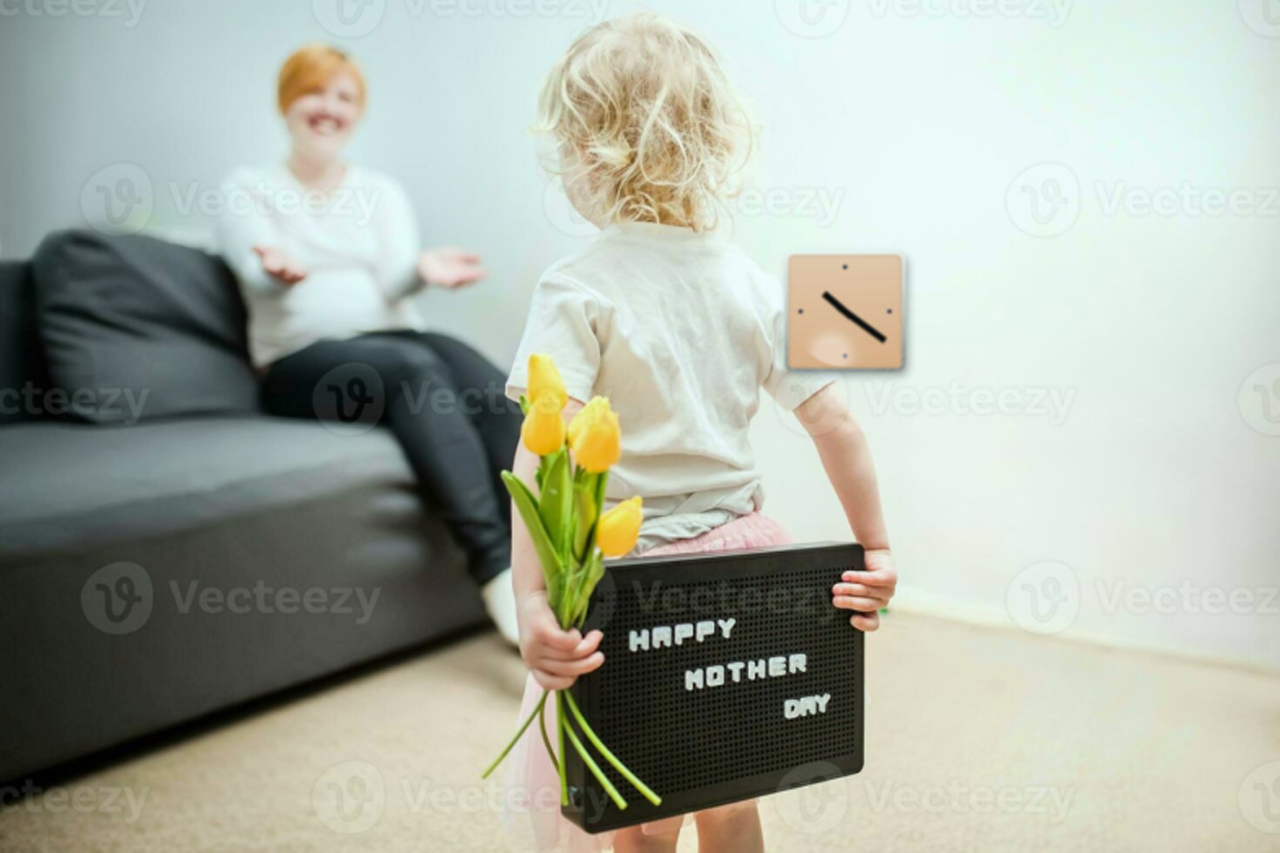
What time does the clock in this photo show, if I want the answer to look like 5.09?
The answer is 10.21
